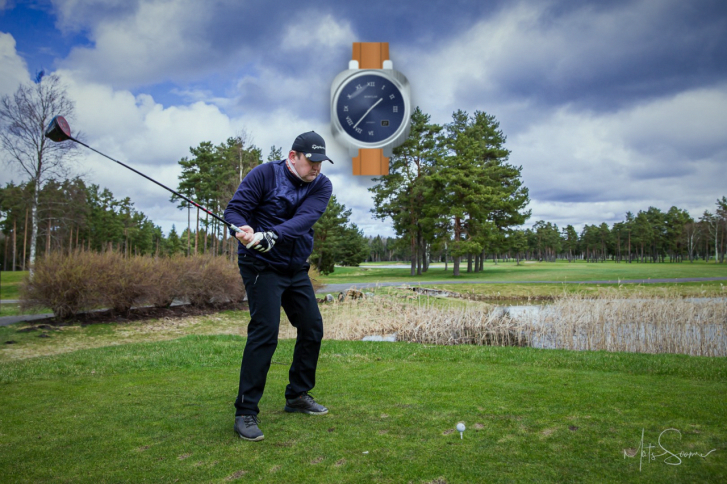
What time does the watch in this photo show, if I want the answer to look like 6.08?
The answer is 1.37
